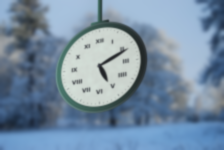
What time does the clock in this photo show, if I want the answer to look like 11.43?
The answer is 5.11
